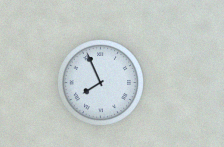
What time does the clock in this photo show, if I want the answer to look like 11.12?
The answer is 7.56
